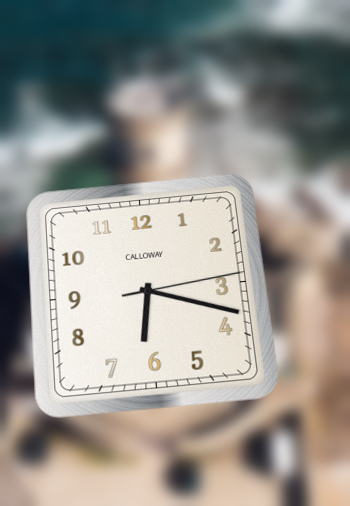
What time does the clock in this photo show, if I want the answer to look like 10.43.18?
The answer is 6.18.14
